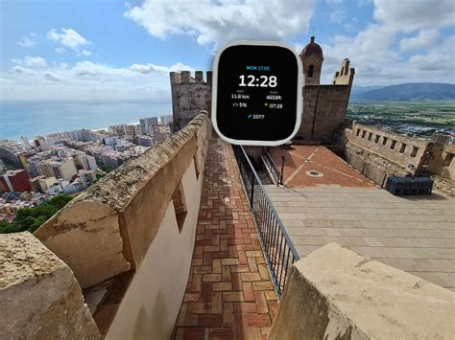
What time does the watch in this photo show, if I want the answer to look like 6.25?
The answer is 12.28
